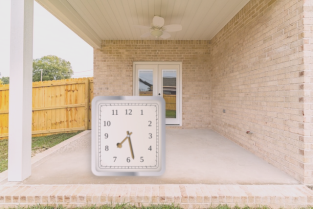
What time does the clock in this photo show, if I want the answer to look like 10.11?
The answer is 7.28
